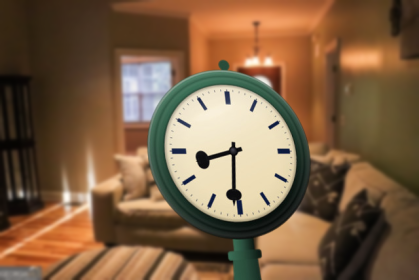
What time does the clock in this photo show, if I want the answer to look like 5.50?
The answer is 8.31
